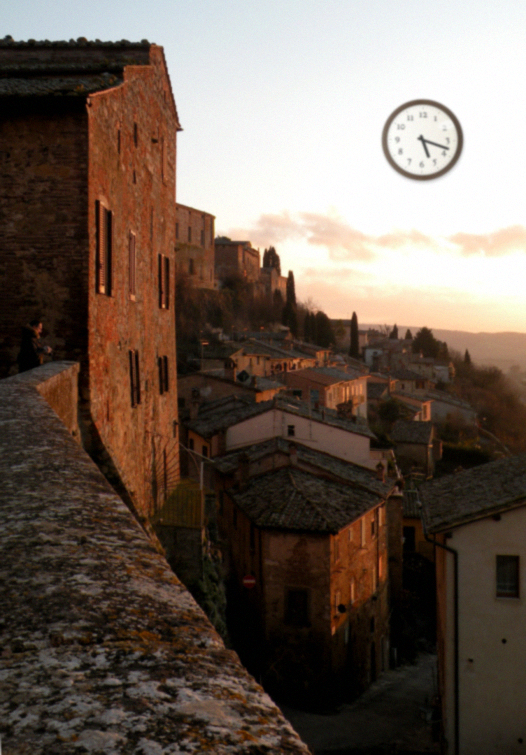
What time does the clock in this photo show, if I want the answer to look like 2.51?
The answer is 5.18
